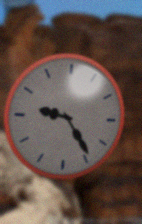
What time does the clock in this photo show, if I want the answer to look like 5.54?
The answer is 9.24
